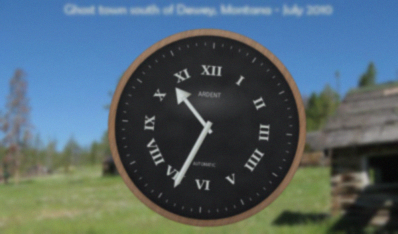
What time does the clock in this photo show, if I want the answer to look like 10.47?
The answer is 10.34
